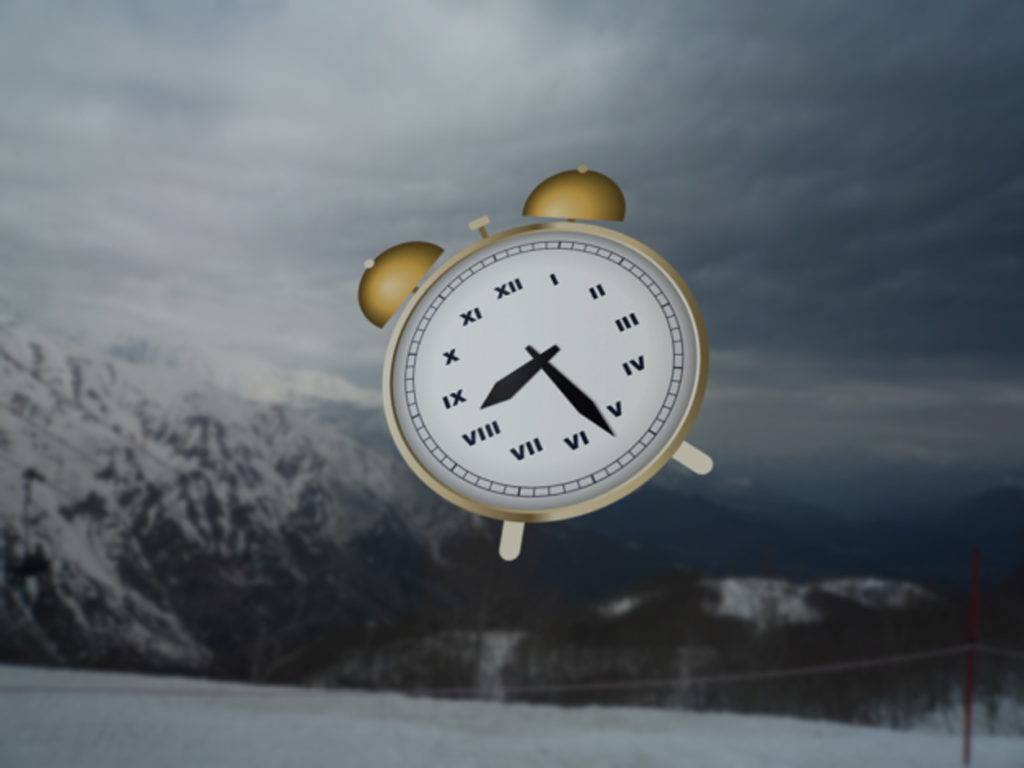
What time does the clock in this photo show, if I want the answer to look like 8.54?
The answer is 8.27
